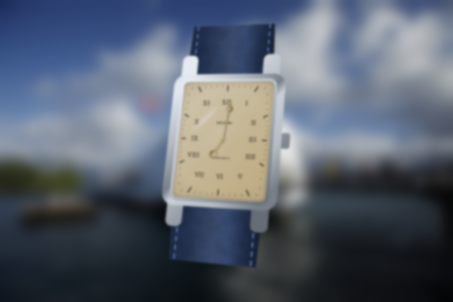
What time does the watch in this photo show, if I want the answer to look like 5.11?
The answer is 7.01
